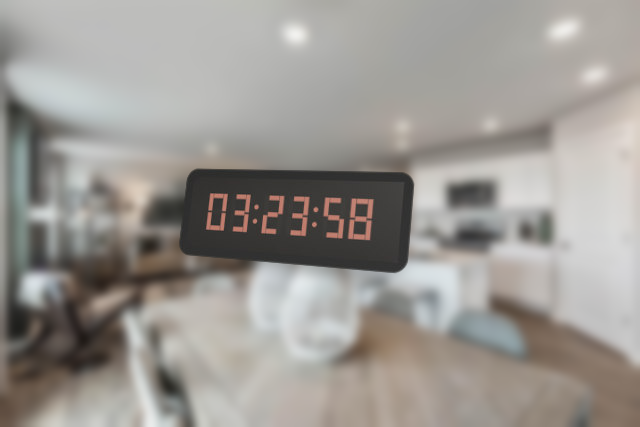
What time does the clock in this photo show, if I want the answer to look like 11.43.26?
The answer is 3.23.58
